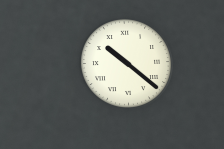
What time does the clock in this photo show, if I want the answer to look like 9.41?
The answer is 10.22
